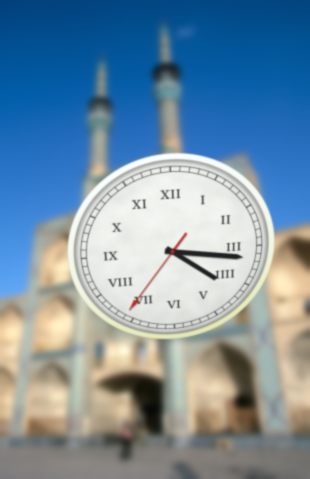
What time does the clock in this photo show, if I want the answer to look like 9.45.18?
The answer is 4.16.36
